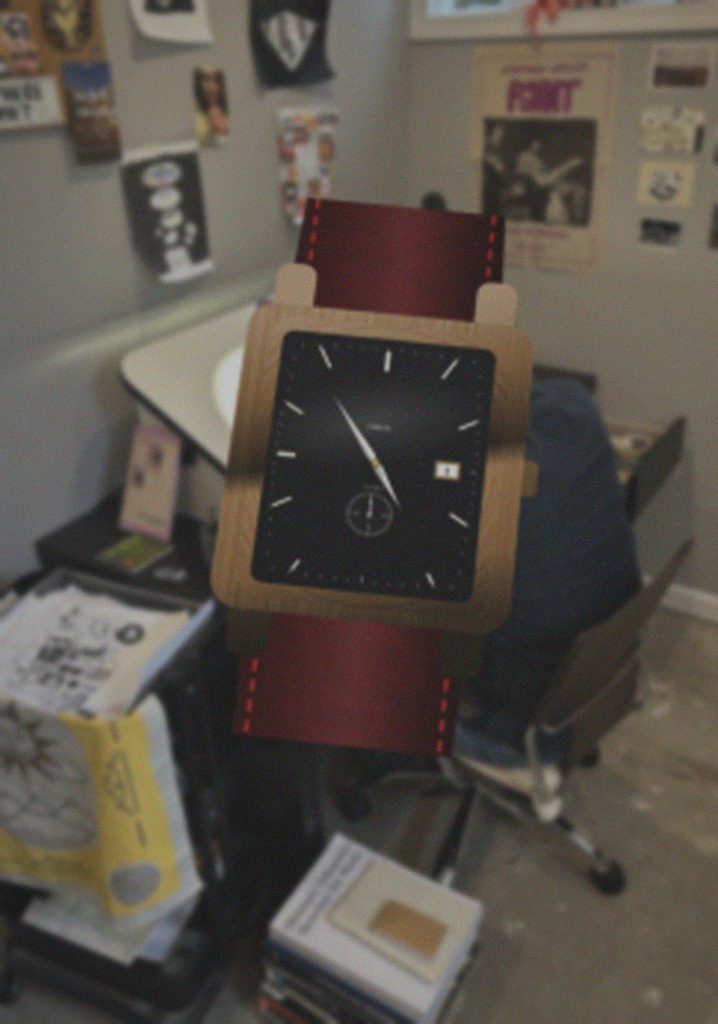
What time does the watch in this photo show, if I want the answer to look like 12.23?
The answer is 4.54
